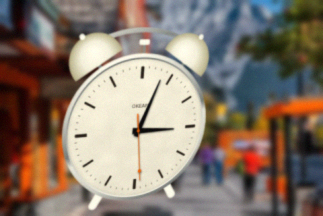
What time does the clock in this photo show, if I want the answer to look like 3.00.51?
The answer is 3.03.29
